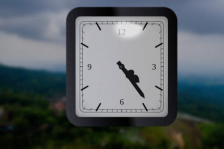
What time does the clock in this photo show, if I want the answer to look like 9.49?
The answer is 4.24
